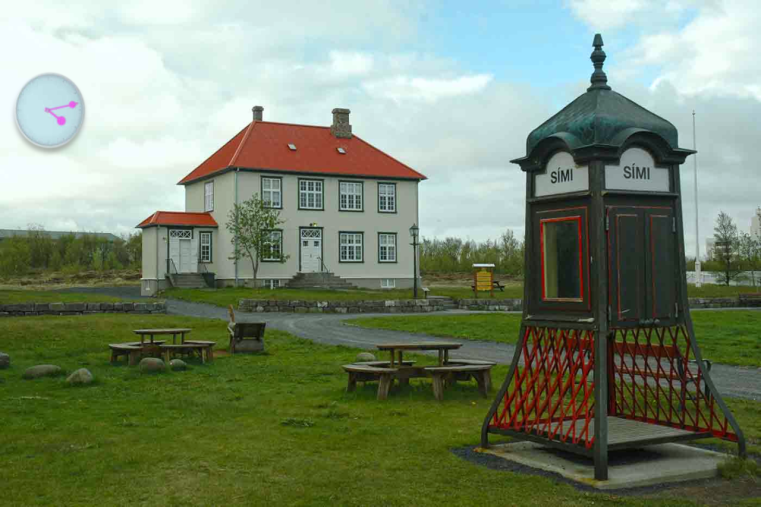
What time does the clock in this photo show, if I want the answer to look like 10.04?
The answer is 4.13
